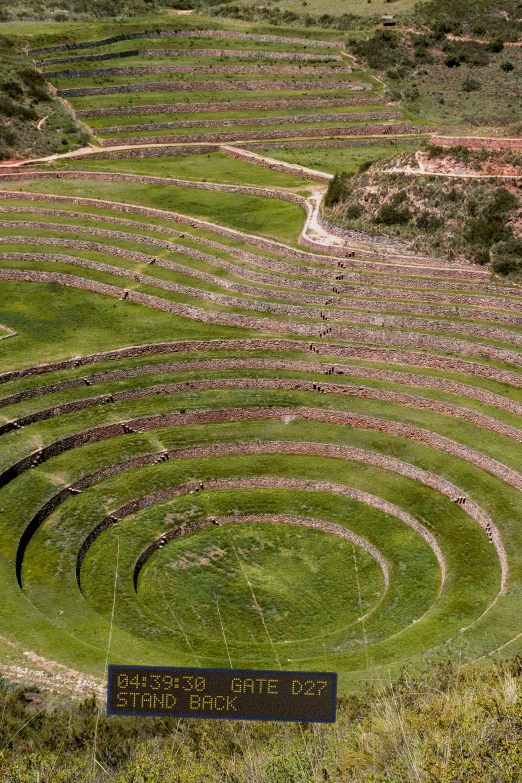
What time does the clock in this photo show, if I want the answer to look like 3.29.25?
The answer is 4.39.30
